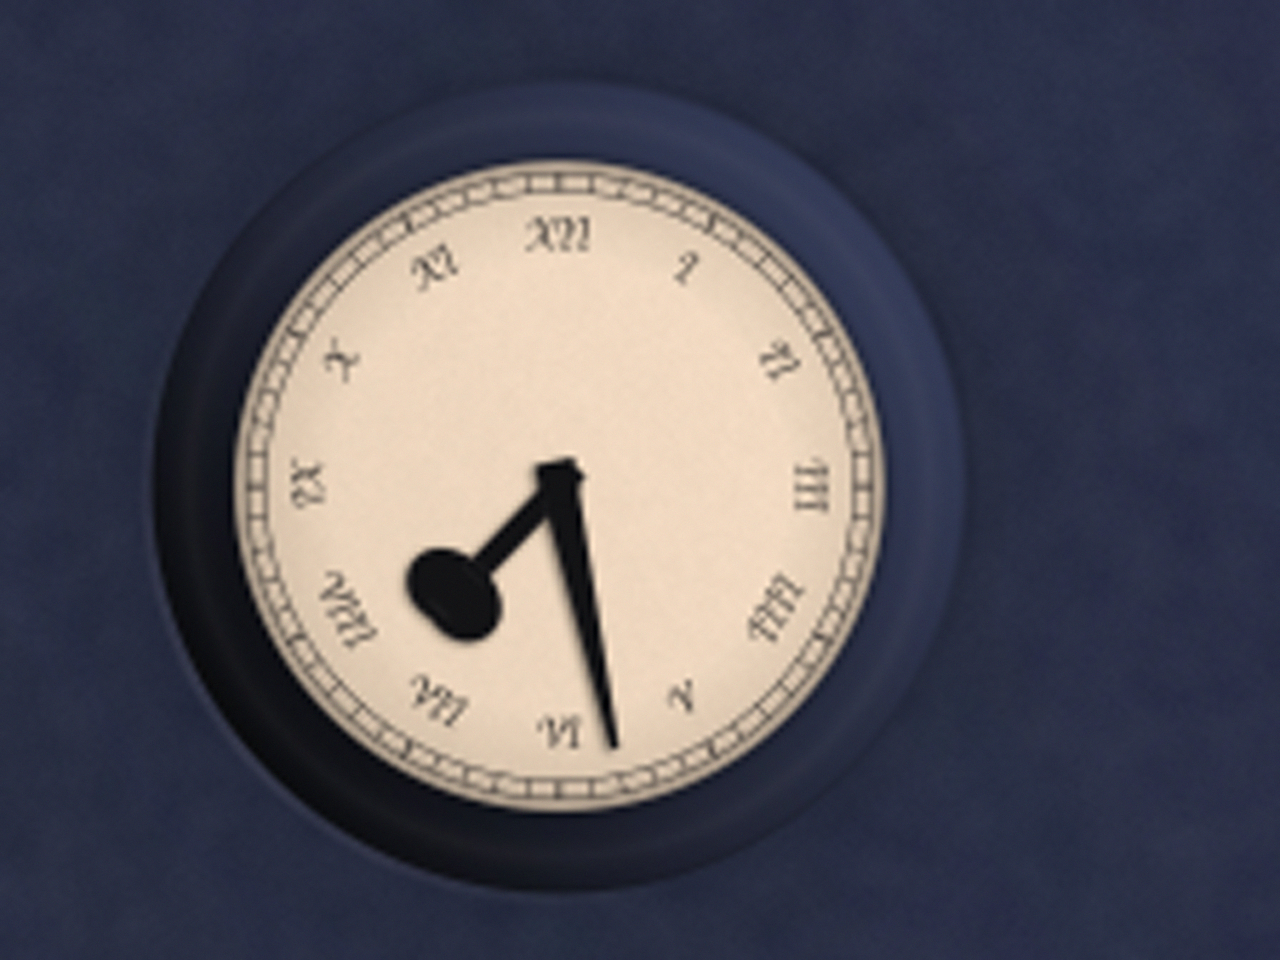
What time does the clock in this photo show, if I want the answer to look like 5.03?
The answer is 7.28
